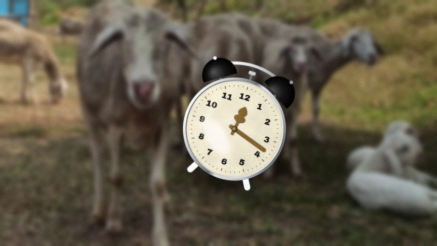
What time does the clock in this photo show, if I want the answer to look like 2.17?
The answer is 12.18
